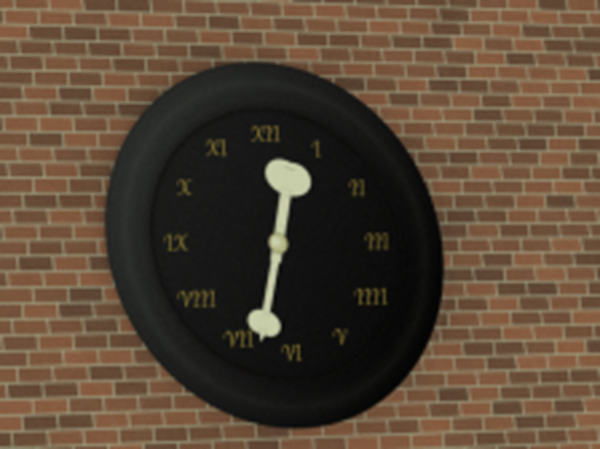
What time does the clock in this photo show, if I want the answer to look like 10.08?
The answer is 12.33
